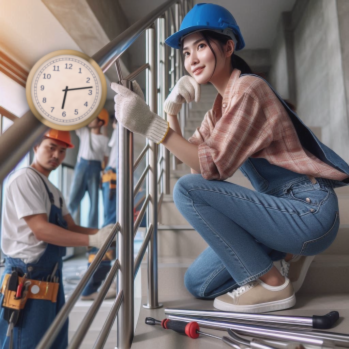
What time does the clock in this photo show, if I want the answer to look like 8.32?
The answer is 6.13
